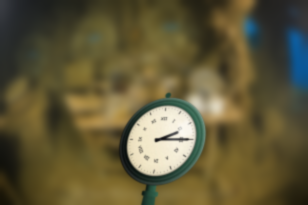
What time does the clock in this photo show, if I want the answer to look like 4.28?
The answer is 2.15
